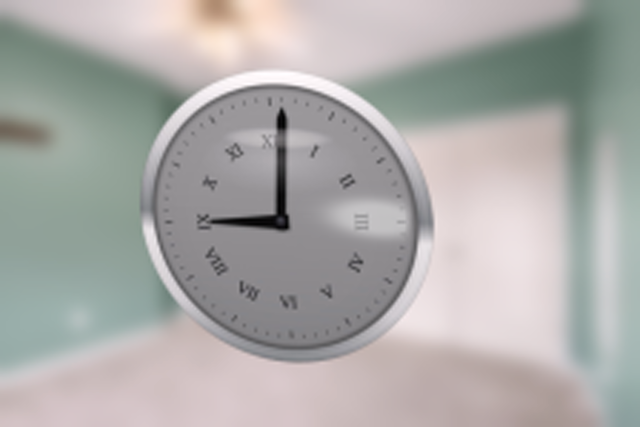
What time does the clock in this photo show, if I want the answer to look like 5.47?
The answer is 9.01
